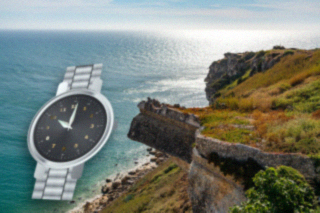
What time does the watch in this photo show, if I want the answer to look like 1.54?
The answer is 10.01
